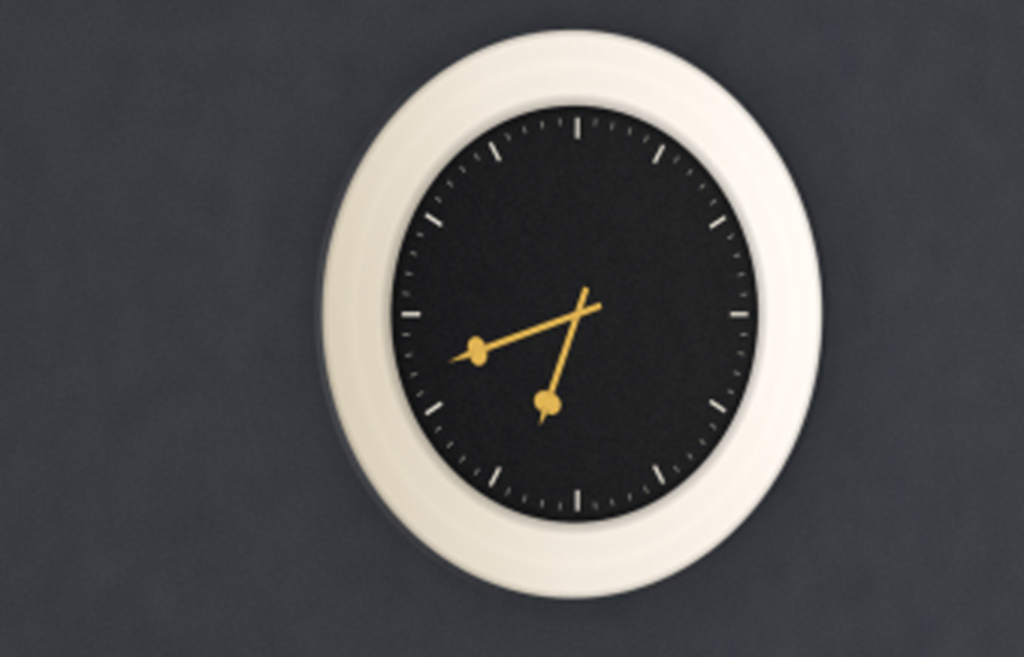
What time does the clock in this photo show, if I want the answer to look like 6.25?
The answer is 6.42
